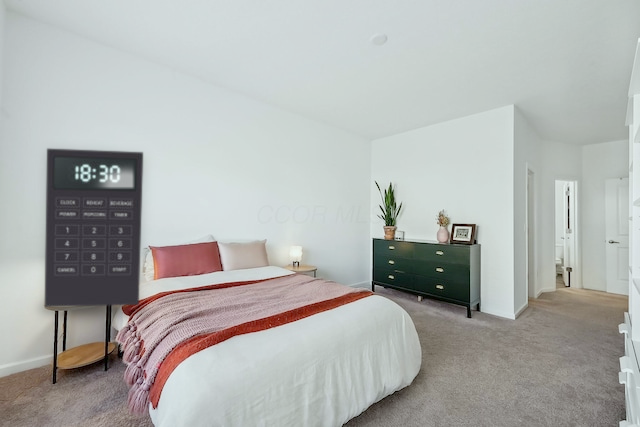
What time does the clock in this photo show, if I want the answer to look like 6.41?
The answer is 18.30
